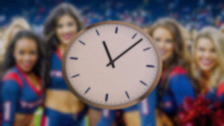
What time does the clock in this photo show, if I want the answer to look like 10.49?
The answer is 11.07
